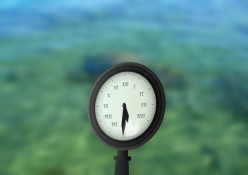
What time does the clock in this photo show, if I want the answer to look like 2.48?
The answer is 5.30
